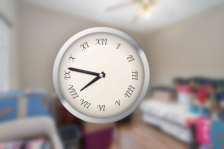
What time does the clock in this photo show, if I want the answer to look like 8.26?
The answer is 7.47
